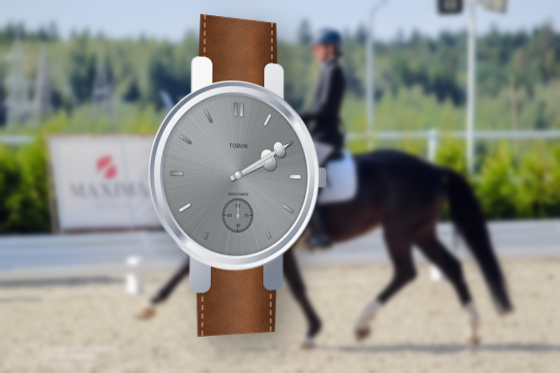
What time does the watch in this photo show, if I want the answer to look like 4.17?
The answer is 2.10
